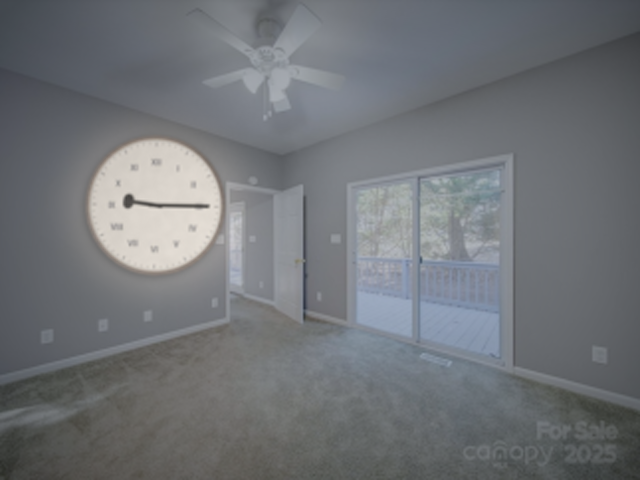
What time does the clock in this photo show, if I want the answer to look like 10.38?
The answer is 9.15
